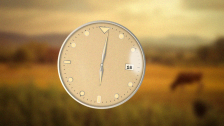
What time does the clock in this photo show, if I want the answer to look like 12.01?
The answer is 6.01
